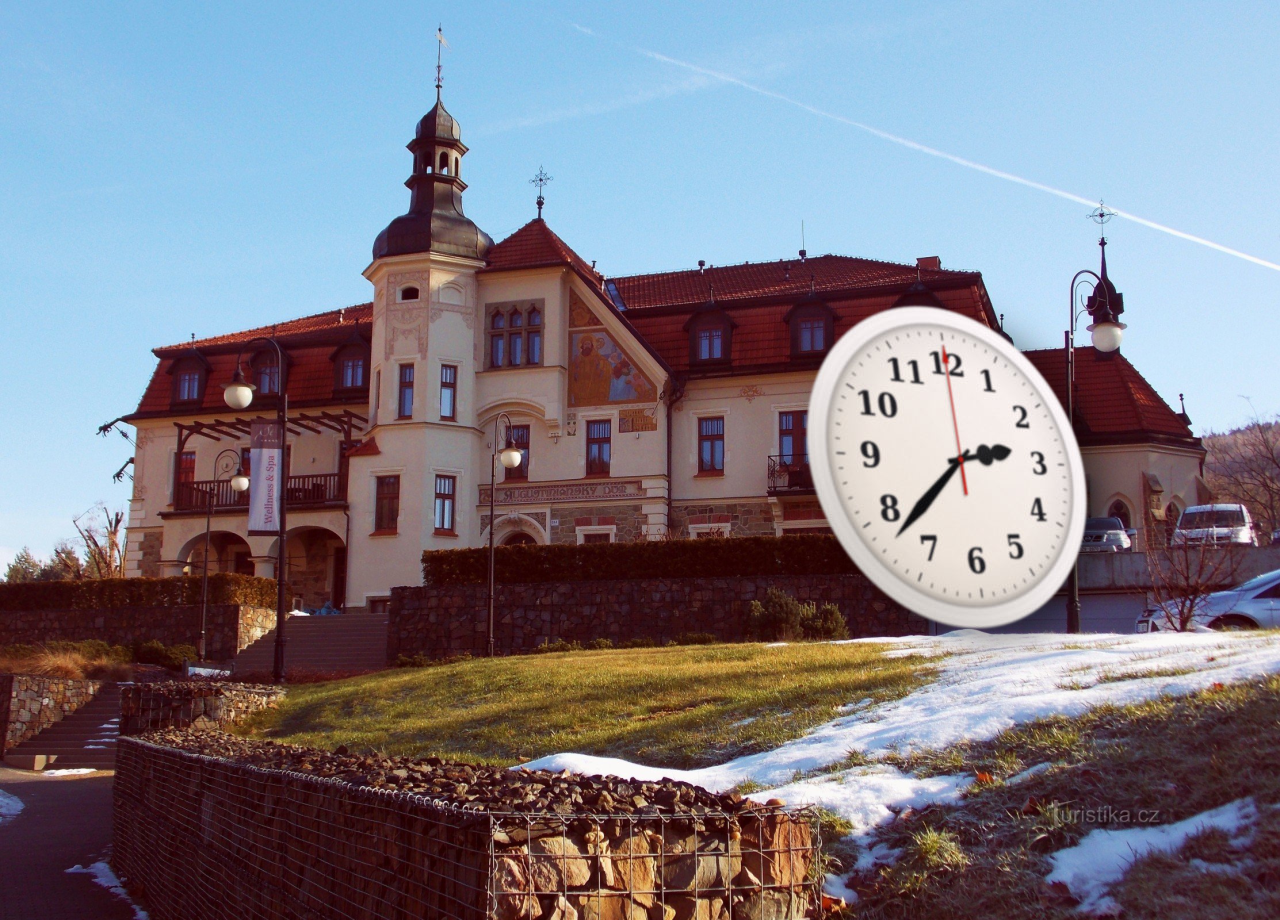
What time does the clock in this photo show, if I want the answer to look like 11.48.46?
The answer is 2.38.00
